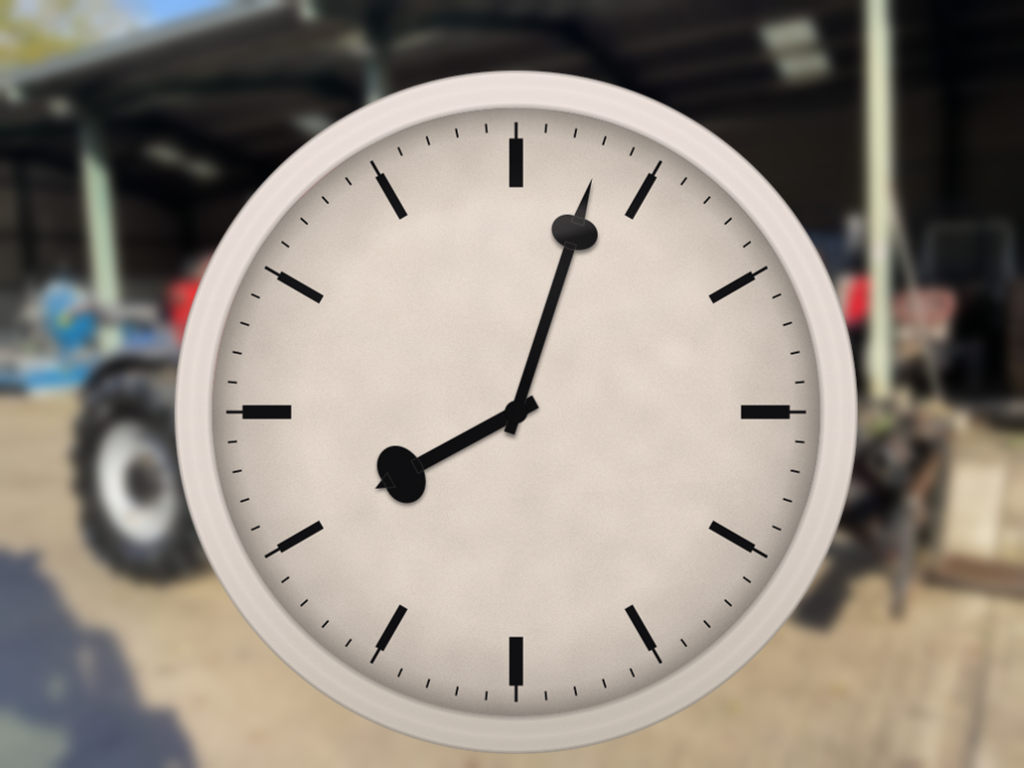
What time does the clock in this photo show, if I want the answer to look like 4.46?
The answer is 8.03
